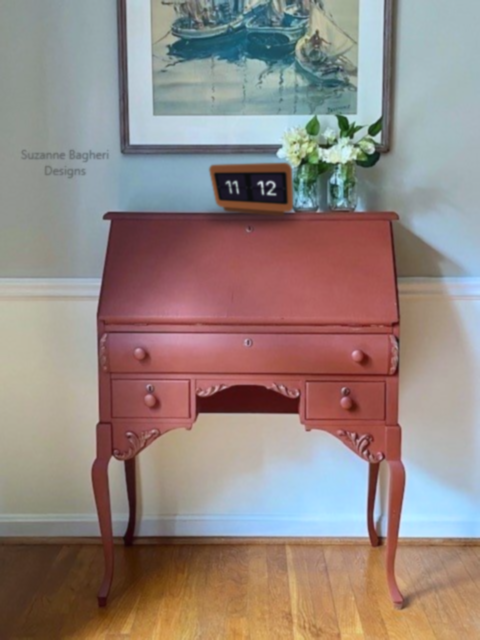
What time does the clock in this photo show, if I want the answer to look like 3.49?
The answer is 11.12
